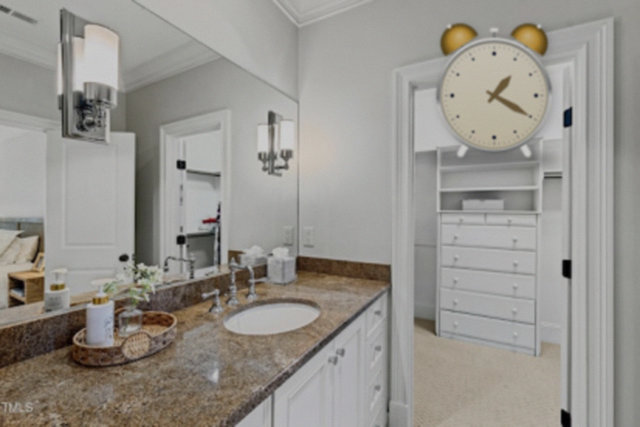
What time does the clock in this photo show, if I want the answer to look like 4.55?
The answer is 1.20
